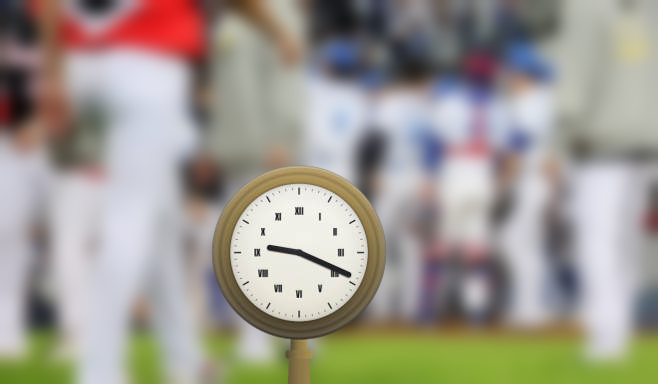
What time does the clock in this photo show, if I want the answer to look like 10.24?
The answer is 9.19
